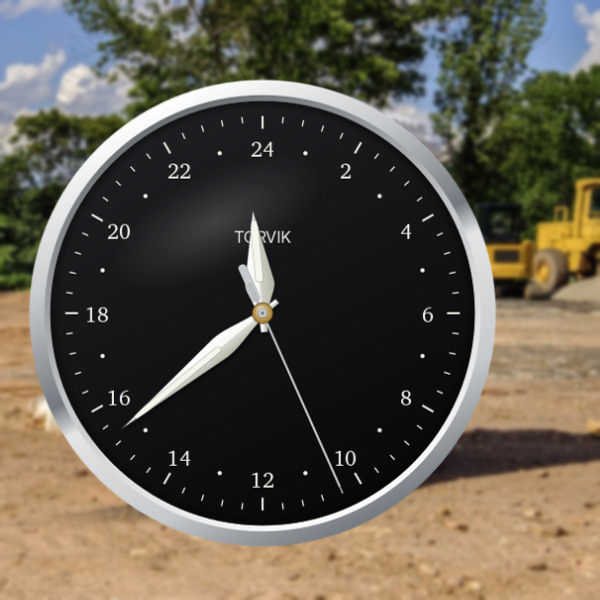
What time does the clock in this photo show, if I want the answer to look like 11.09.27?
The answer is 23.38.26
